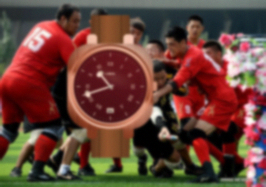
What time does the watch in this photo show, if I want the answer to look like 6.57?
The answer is 10.42
